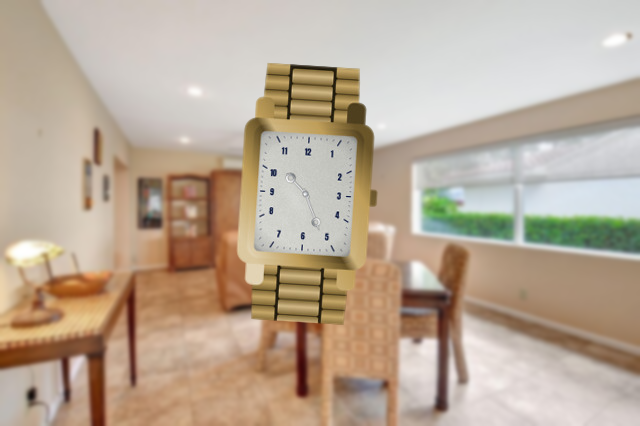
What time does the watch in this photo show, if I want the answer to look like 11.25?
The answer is 10.26
